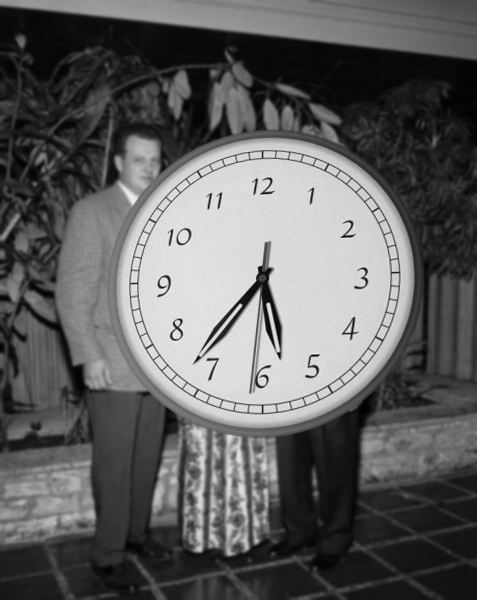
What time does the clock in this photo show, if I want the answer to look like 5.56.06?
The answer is 5.36.31
